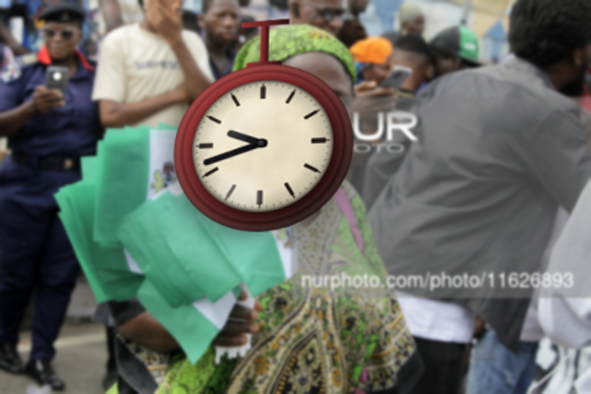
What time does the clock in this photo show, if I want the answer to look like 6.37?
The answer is 9.42
